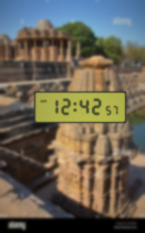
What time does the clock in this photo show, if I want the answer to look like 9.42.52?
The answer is 12.42.57
